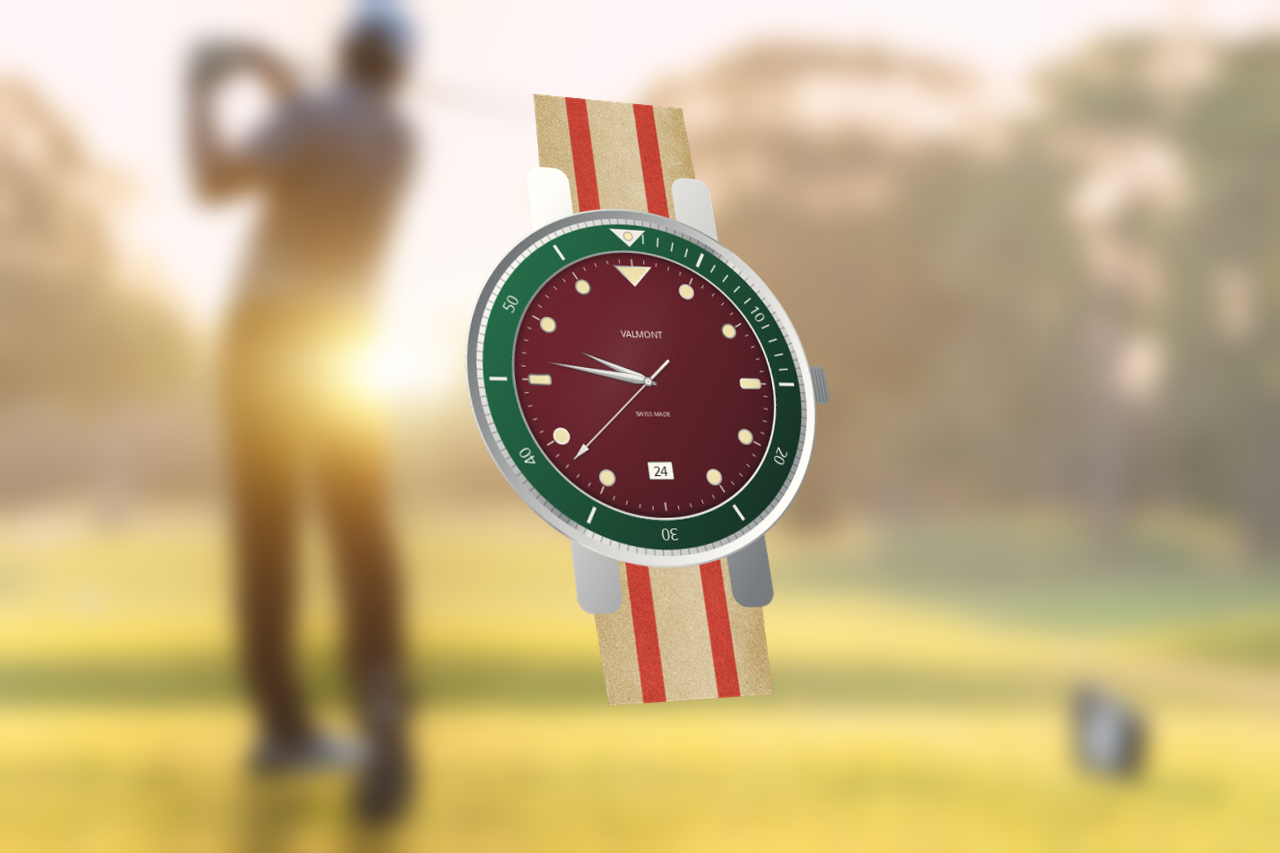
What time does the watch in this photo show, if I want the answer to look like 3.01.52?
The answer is 9.46.38
